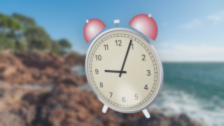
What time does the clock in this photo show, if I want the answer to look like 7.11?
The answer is 9.04
